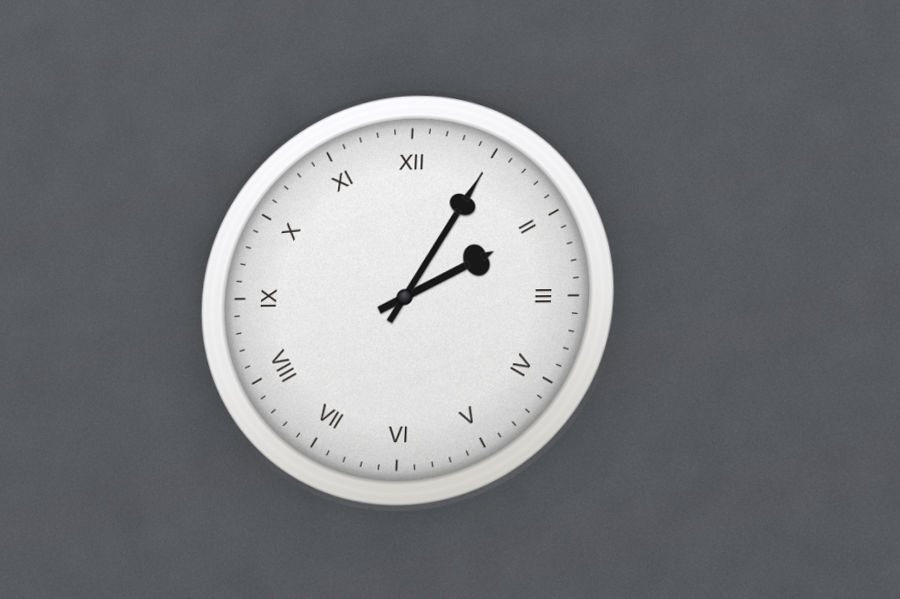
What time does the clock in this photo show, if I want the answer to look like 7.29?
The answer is 2.05
